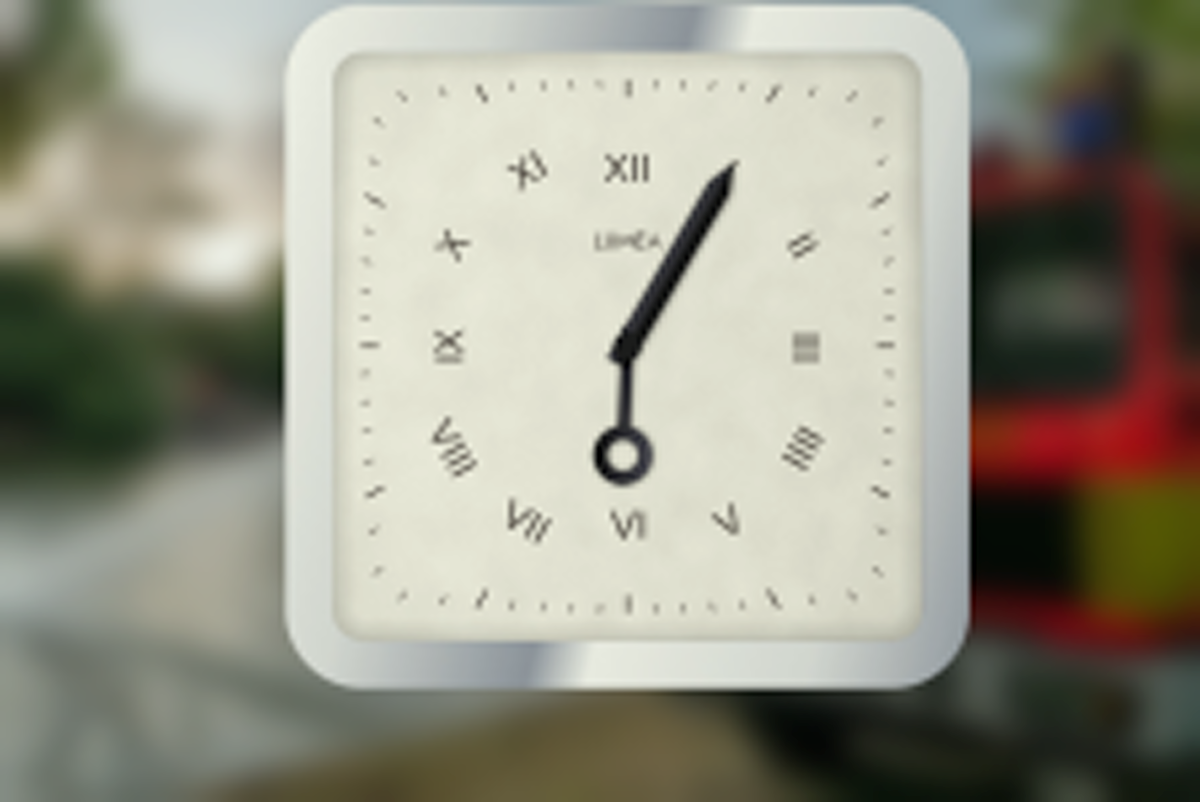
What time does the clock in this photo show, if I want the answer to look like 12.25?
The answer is 6.05
